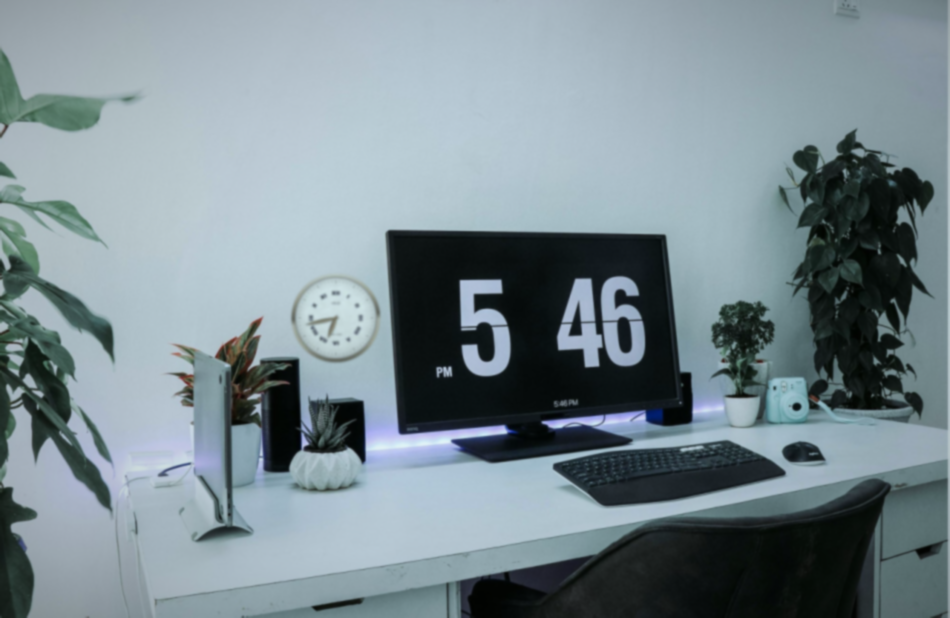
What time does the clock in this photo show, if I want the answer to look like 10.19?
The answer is 6.43
